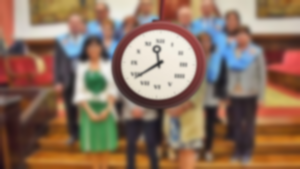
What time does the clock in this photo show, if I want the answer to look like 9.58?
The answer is 11.39
